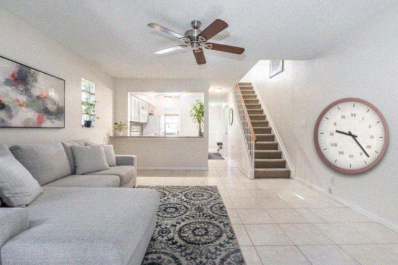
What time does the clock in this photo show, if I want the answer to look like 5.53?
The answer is 9.23
